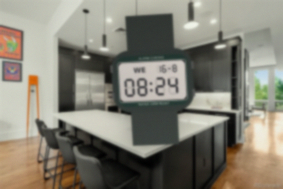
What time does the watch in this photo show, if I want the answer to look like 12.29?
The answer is 8.24
